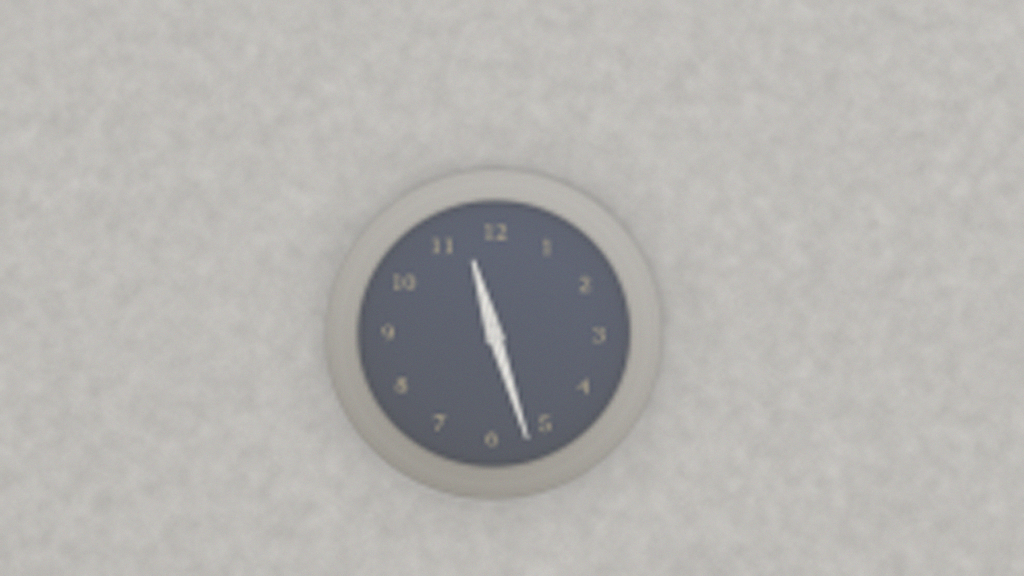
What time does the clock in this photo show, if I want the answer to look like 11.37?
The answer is 11.27
